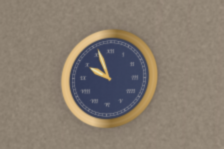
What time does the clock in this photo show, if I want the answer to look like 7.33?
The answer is 9.56
